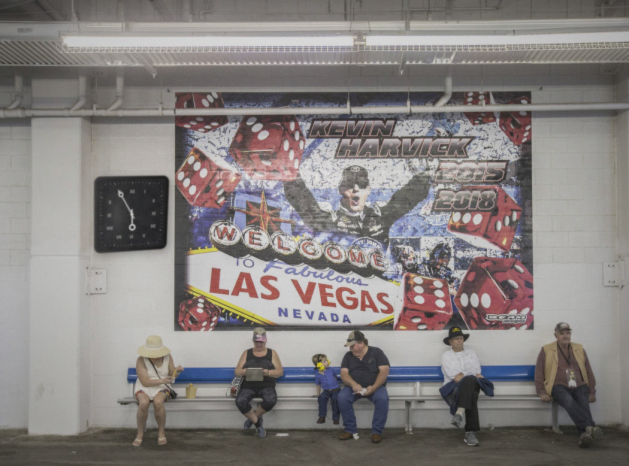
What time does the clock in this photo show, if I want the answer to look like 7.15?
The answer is 5.55
